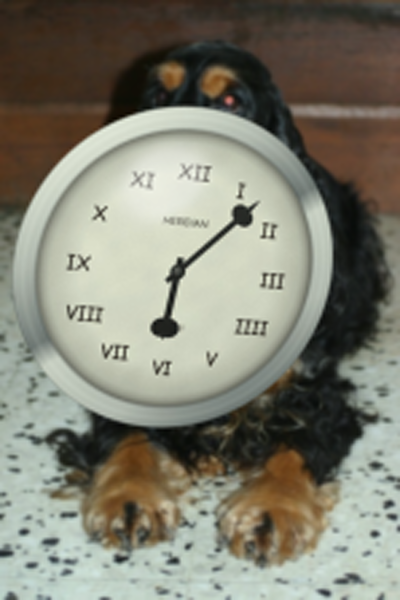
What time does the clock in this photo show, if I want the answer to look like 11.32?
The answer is 6.07
